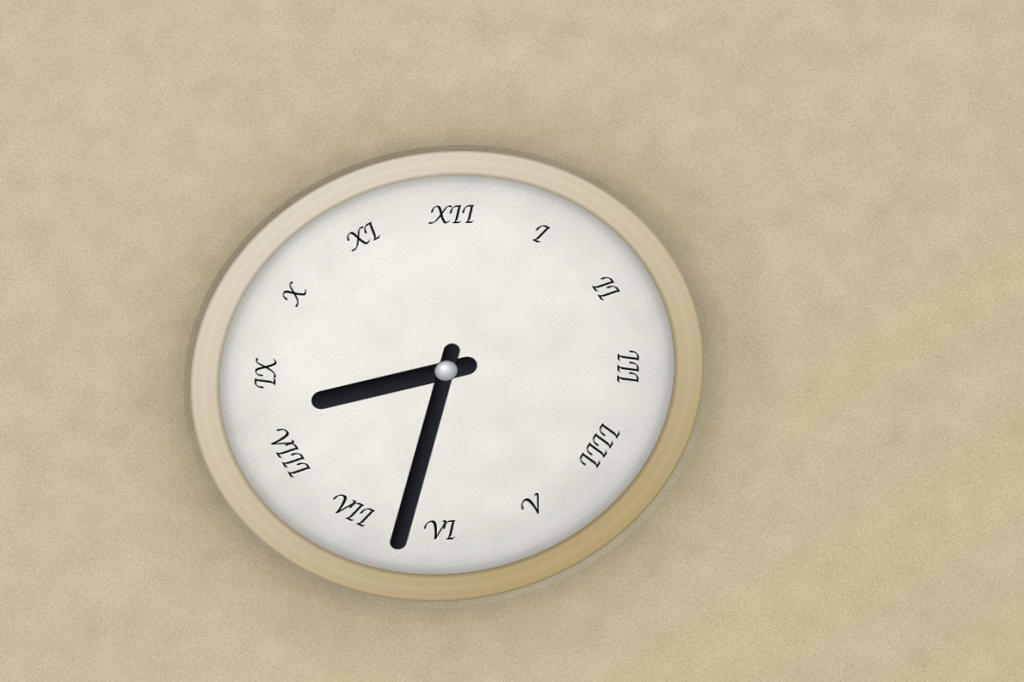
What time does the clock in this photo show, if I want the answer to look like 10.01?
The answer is 8.32
